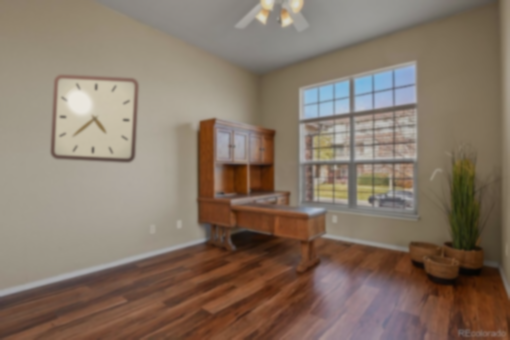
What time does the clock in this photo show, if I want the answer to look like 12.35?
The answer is 4.38
